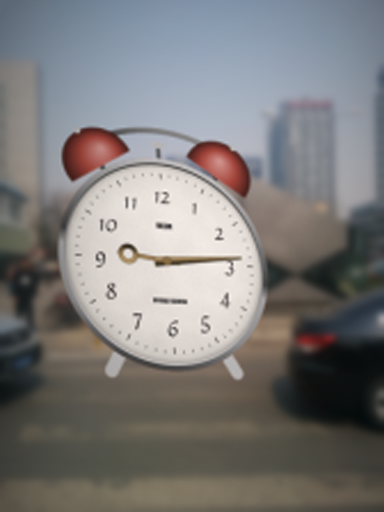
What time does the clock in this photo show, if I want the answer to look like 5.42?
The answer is 9.14
